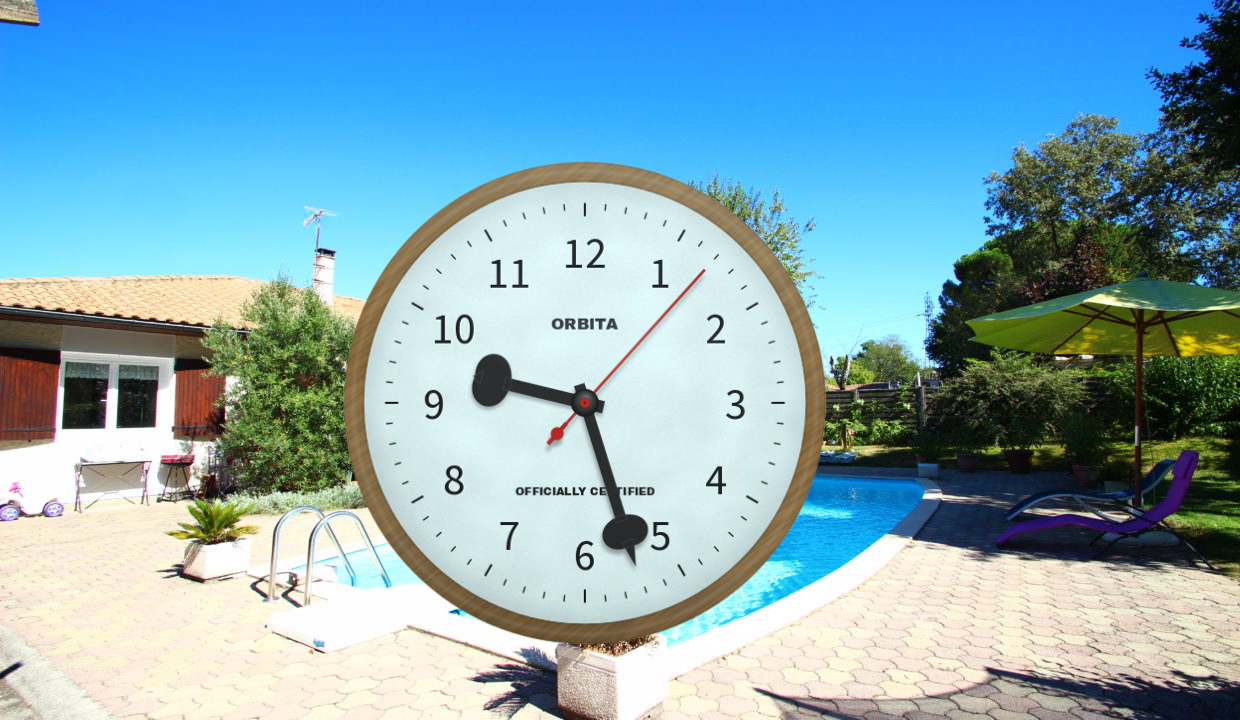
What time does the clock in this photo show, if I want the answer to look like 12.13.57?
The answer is 9.27.07
